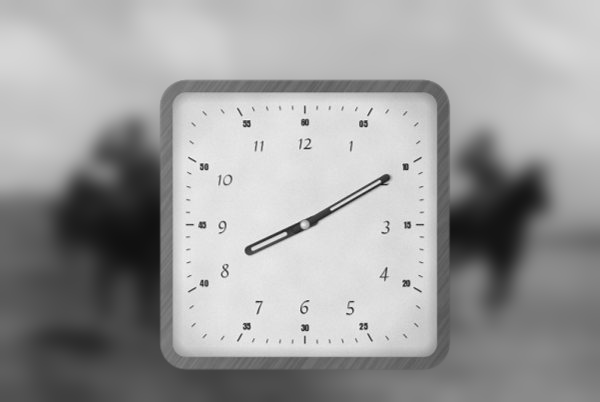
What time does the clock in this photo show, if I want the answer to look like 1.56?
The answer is 8.10
